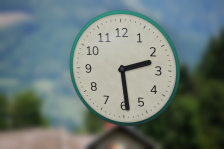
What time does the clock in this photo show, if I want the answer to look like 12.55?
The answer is 2.29
